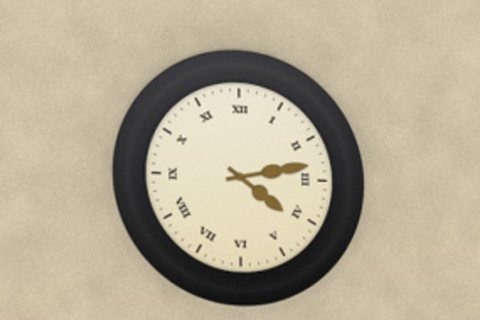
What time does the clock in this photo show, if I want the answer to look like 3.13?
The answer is 4.13
